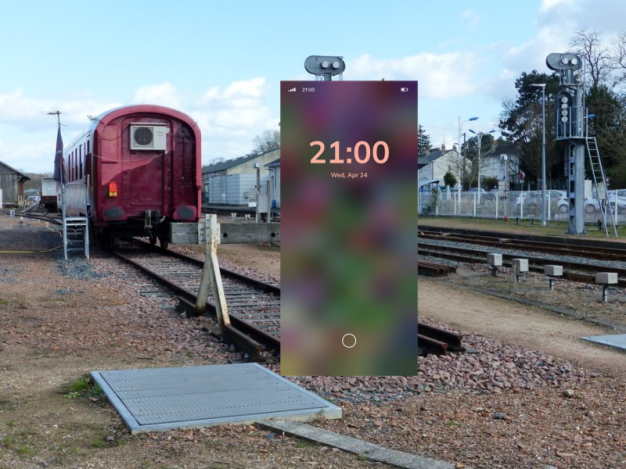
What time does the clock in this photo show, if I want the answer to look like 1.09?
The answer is 21.00
